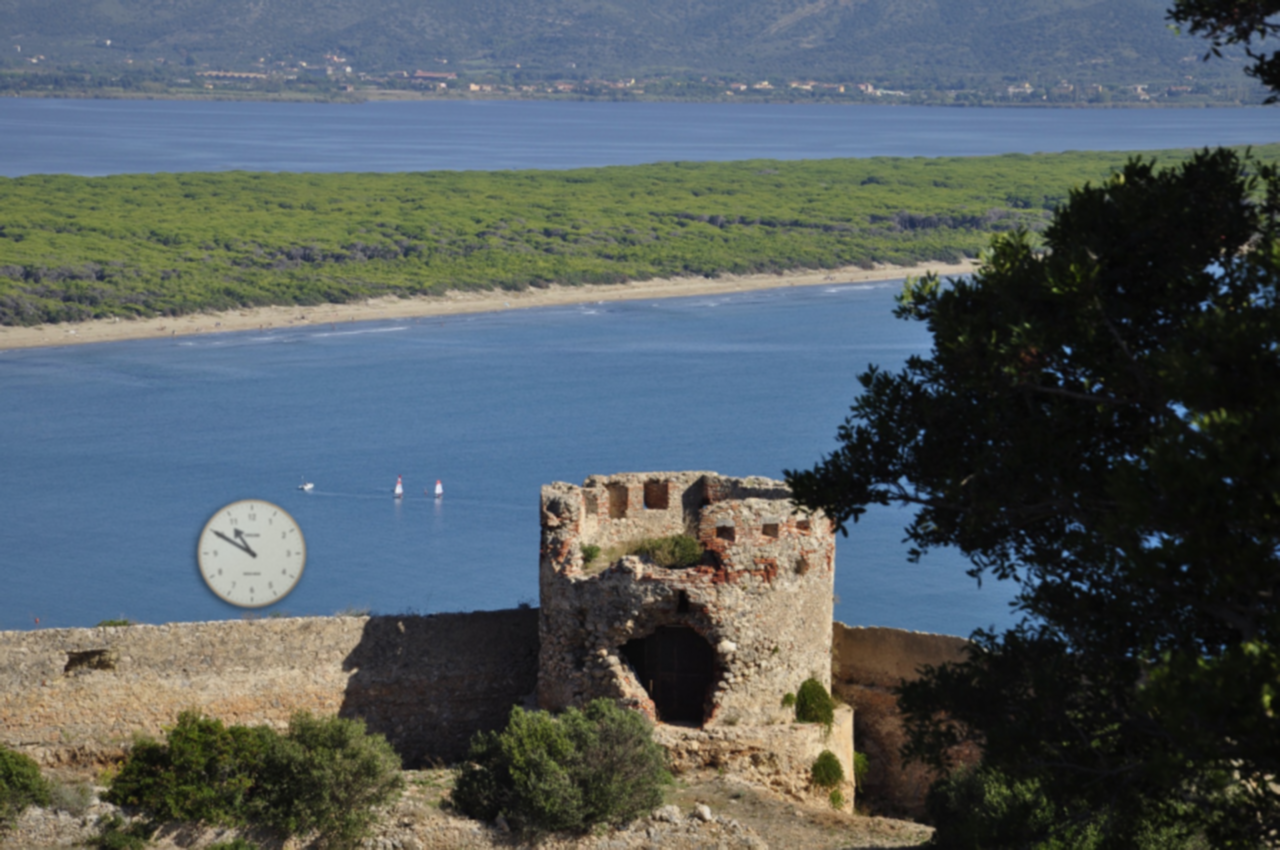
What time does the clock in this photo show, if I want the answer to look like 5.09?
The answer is 10.50
